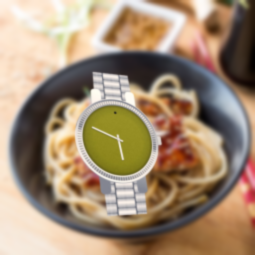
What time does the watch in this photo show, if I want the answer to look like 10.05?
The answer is 5.49
